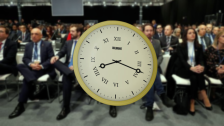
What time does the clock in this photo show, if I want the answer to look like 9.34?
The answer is 8.18
